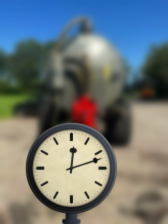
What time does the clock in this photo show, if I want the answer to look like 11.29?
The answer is 12.12
